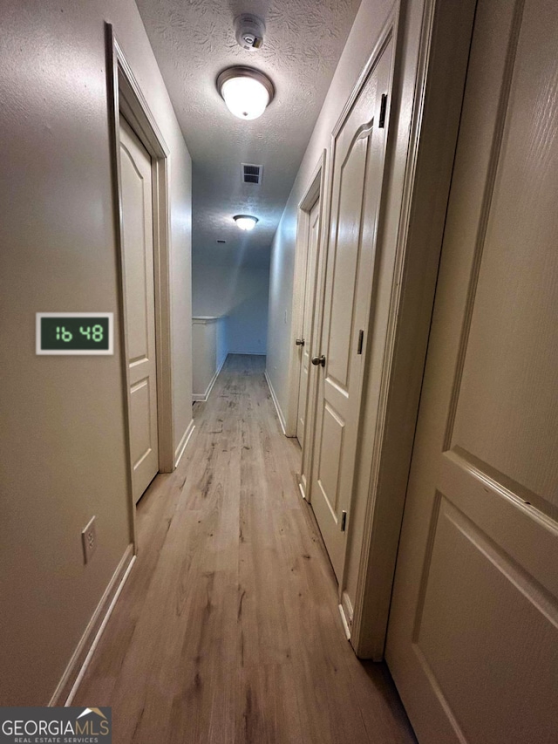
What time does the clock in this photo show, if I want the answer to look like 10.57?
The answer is 16.48
